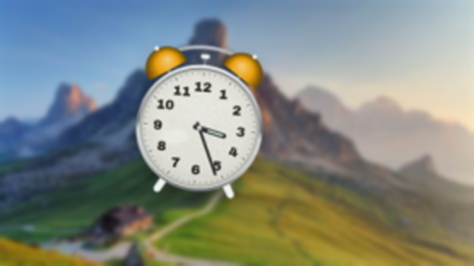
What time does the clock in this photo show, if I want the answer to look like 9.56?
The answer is 3.26
